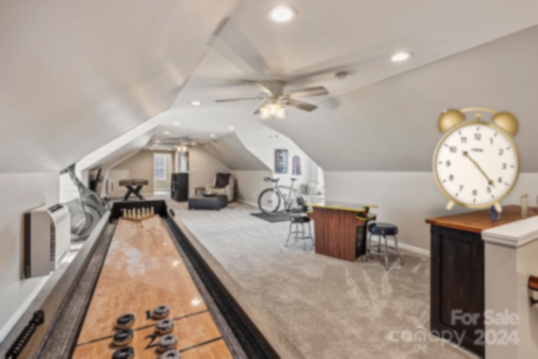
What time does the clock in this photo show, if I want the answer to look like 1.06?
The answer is 10.23
